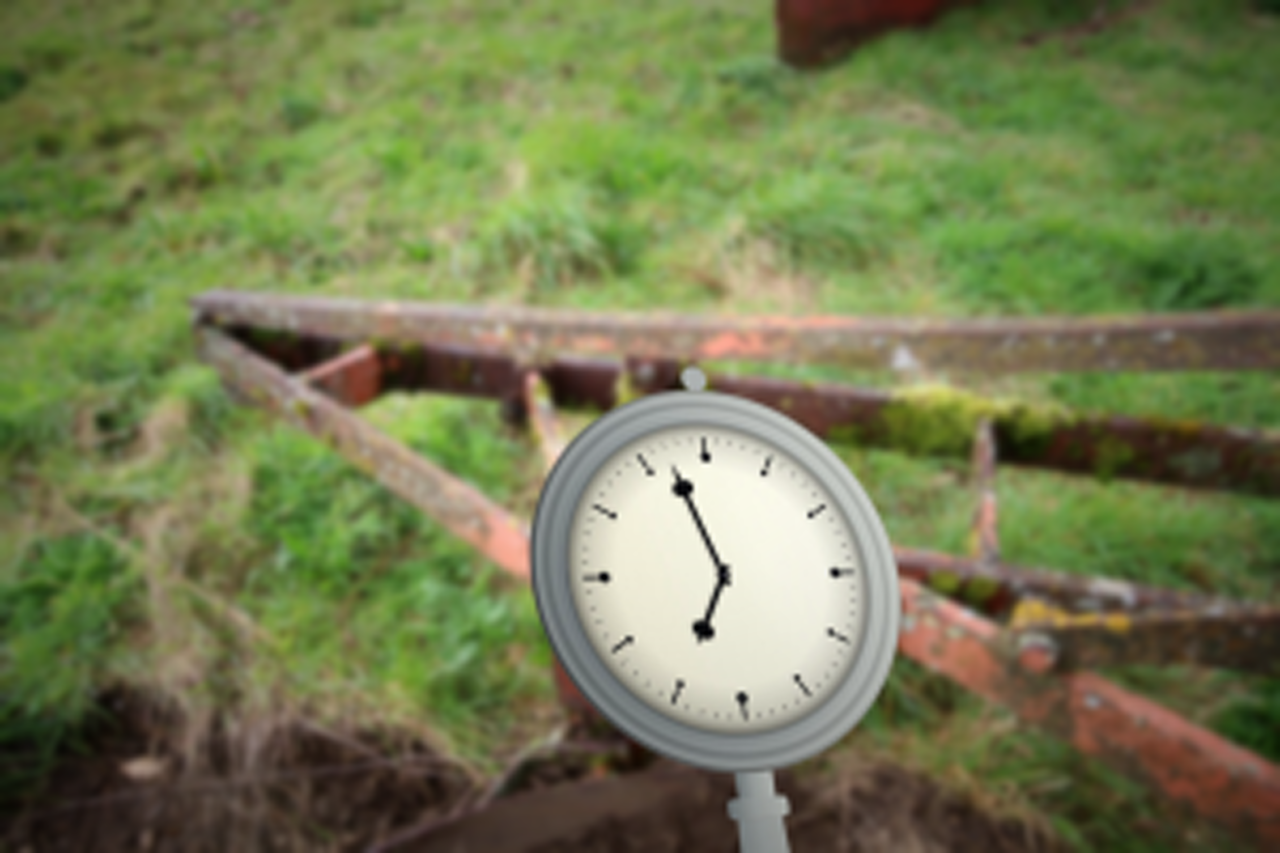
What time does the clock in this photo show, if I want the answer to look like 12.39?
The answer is 6.57
